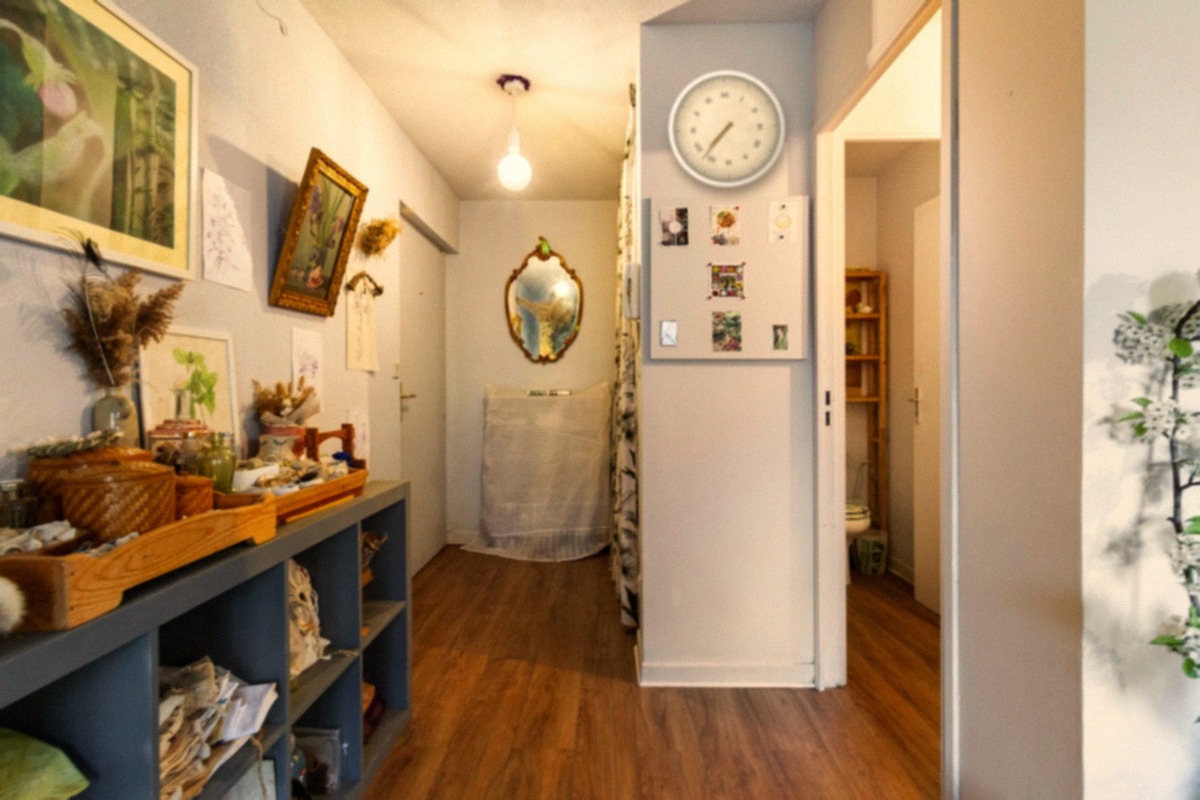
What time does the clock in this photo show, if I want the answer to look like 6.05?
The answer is 7.37
